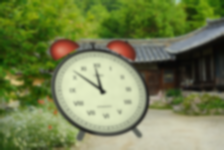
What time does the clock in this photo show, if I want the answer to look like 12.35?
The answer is 11.52
